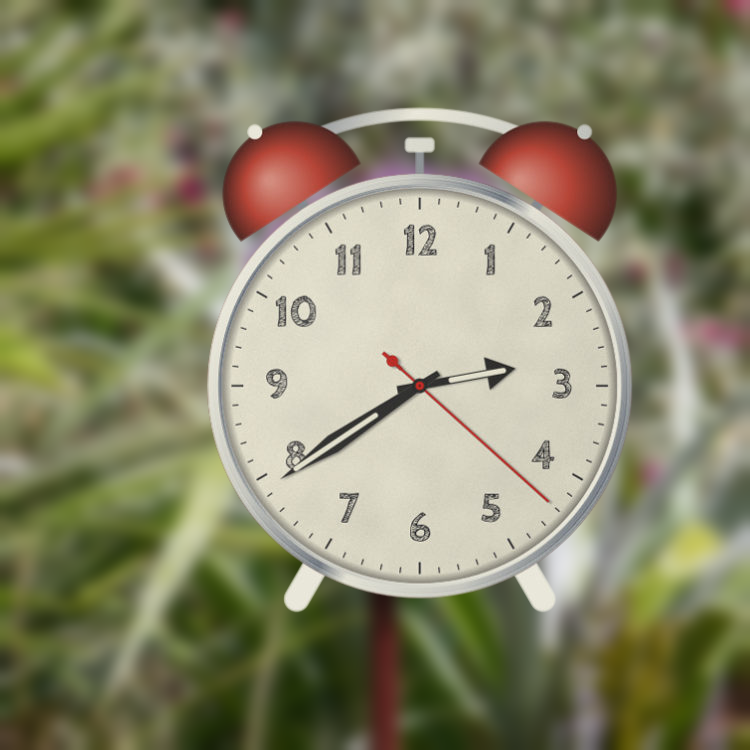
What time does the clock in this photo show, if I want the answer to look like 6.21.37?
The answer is 2.39.22
